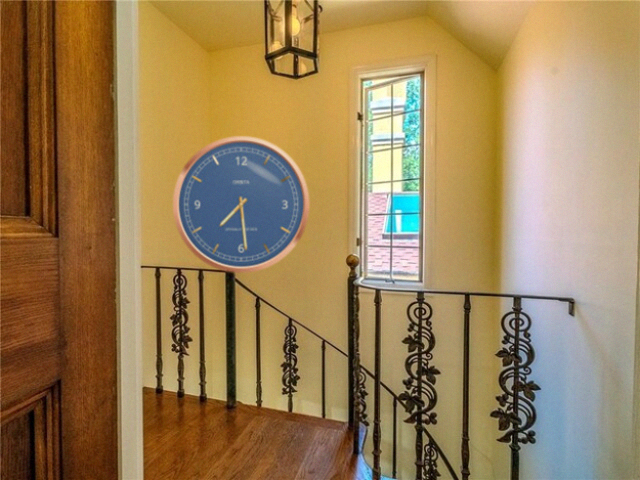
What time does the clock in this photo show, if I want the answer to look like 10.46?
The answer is 7.29
